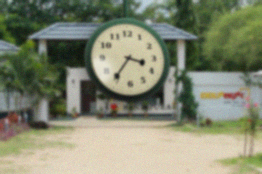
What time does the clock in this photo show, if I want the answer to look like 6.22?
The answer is 3.36
